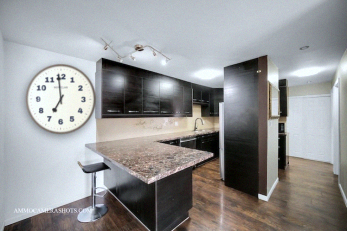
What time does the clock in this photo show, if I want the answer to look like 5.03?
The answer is 6.59
